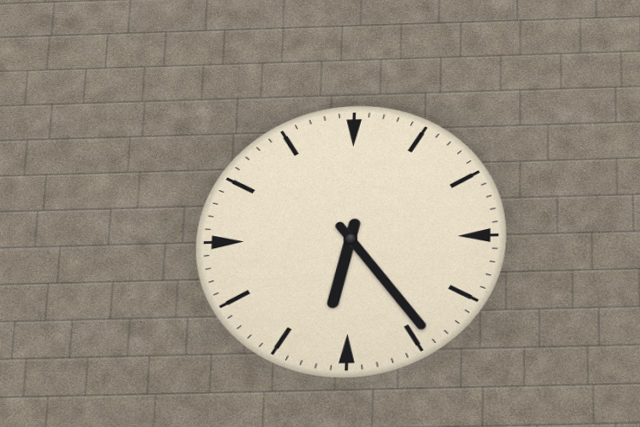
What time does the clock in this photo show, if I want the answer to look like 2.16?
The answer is 6.24
